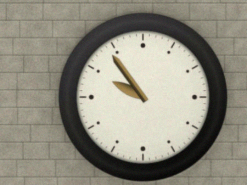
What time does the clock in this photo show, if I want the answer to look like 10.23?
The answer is 9.54
